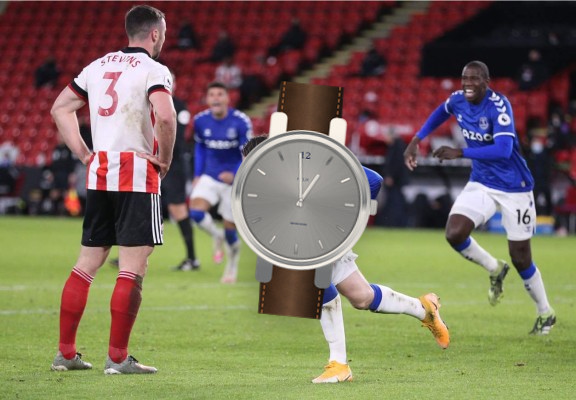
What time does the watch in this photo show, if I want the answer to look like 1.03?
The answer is 12.59
